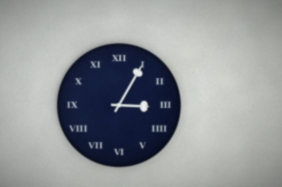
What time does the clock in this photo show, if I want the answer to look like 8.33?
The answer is 3.05
